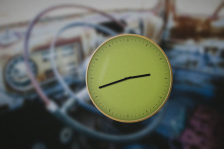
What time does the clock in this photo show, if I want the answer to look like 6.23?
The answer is 2.42
